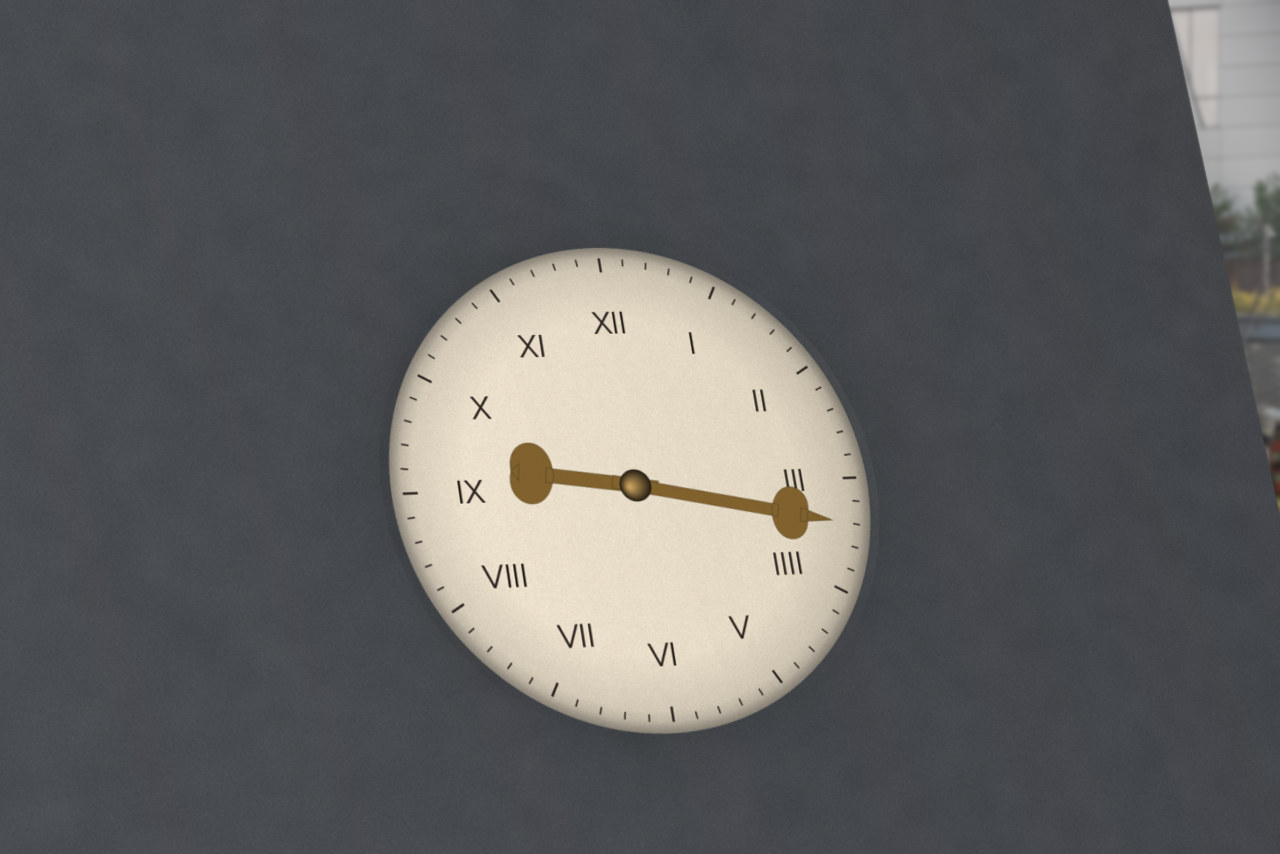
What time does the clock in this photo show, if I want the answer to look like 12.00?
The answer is 9.17
